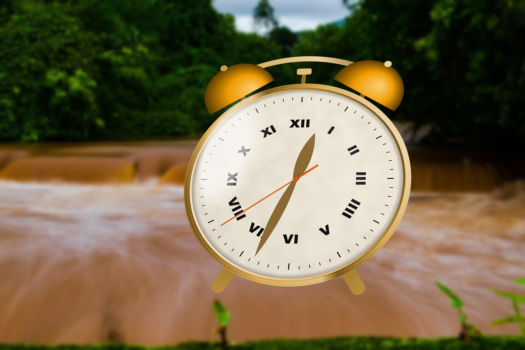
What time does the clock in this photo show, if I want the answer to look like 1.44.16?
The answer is 12.33.39
